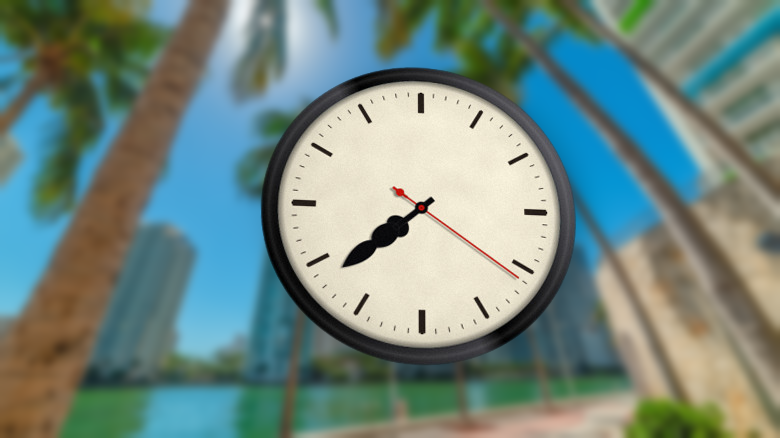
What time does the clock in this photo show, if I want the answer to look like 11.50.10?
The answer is 7.38.21
